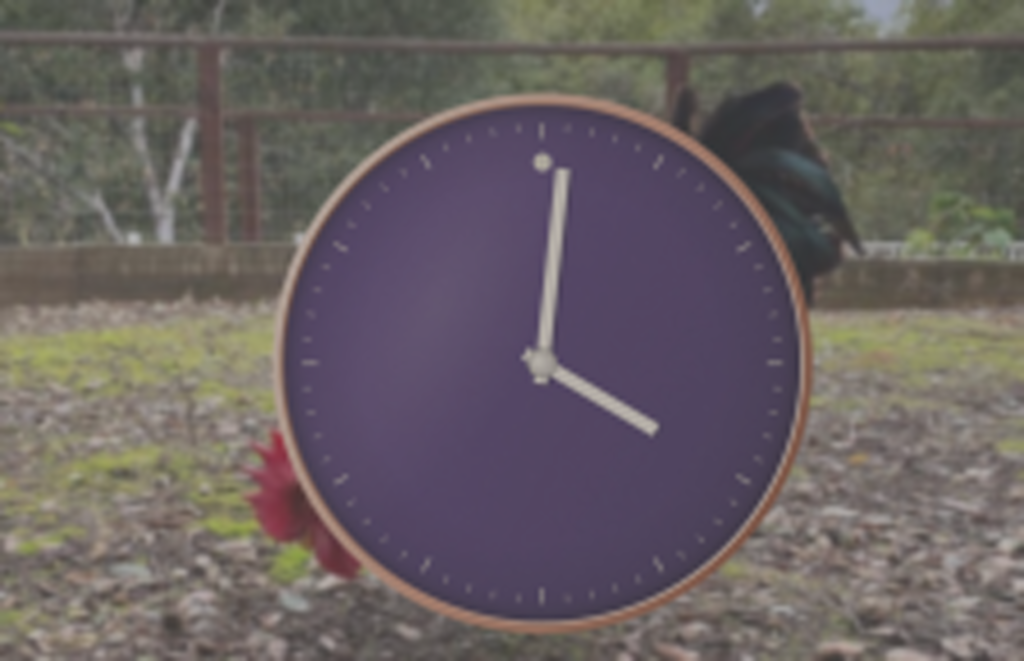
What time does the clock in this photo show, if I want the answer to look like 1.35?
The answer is 4.01
